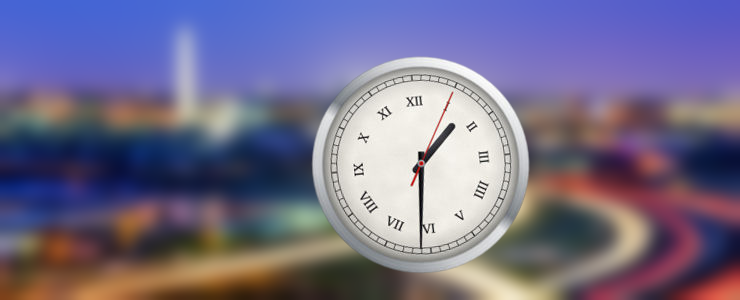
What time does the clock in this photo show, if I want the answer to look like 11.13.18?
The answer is 1.31.05
